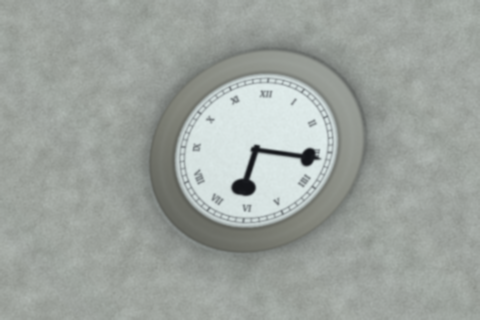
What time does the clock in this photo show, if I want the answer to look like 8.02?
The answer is 6.16
